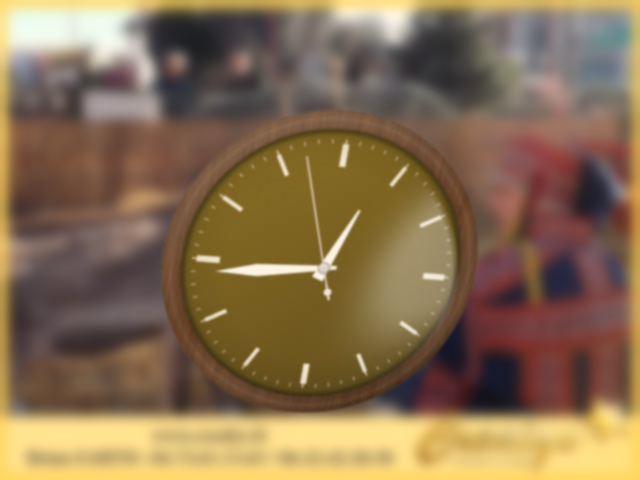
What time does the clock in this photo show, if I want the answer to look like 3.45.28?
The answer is 12.43.57
